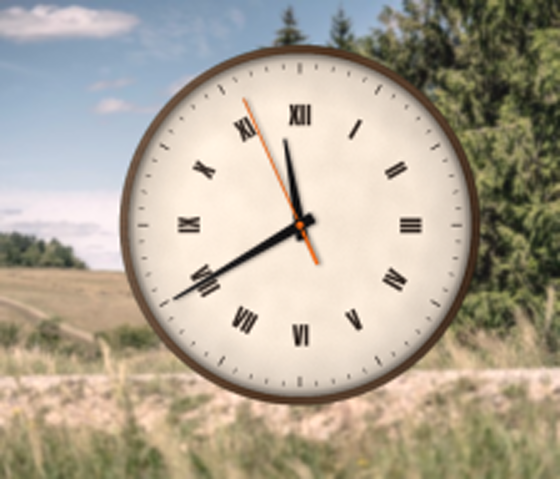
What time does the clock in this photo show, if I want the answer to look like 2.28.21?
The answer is 11.39.56
